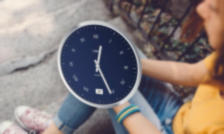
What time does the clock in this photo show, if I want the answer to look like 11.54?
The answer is 12.26
